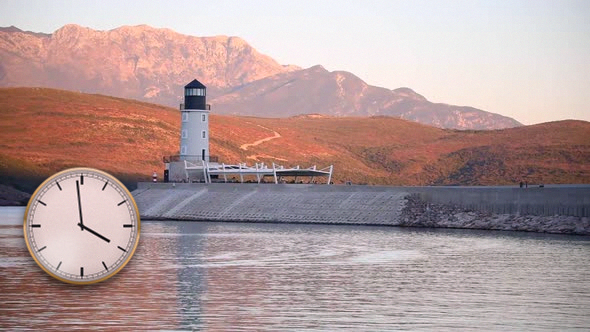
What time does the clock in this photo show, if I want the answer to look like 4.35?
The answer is 3.59
